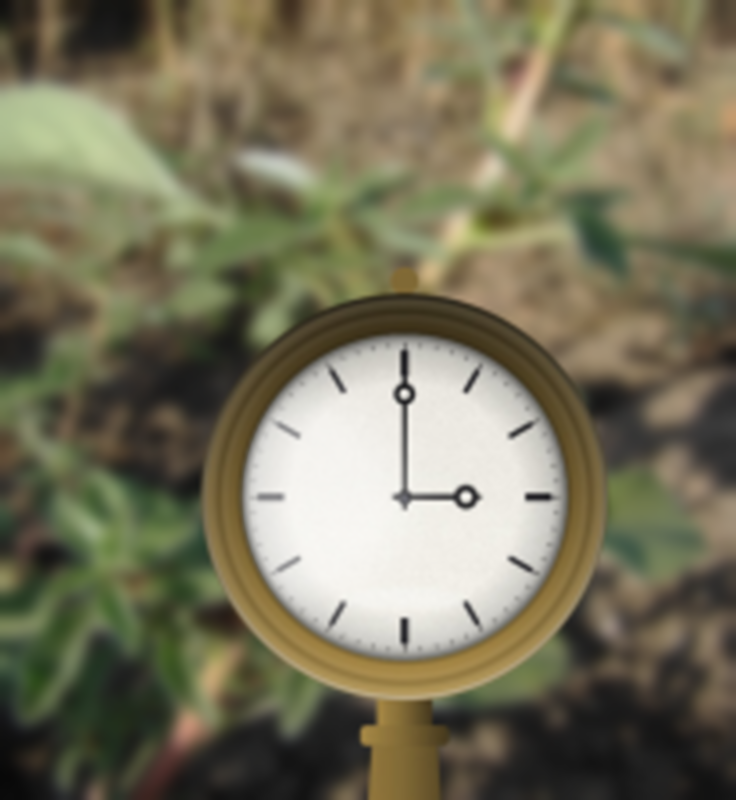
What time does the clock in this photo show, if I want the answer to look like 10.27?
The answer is 3.00
